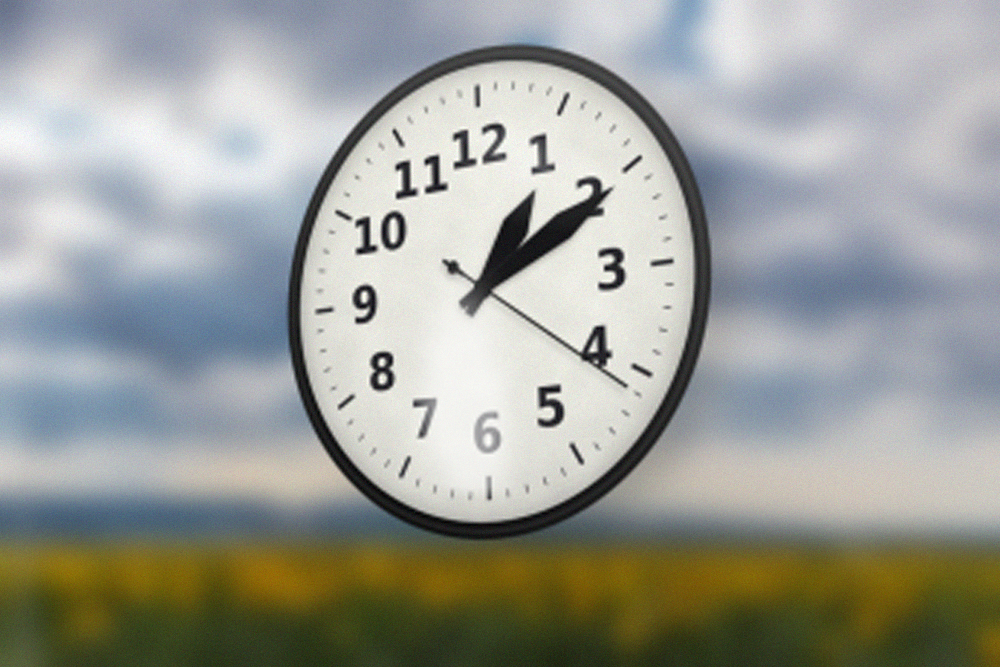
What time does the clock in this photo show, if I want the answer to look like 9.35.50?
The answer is 1.10.21
